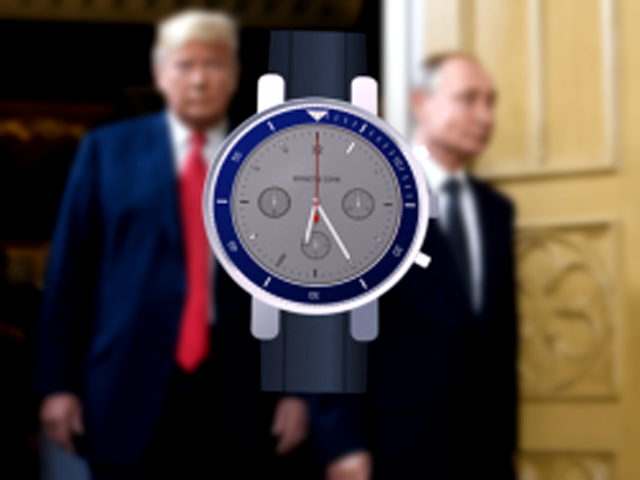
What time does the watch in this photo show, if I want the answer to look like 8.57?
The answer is 6.25
